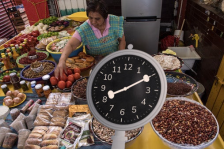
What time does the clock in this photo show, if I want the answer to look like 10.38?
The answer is 8.10
